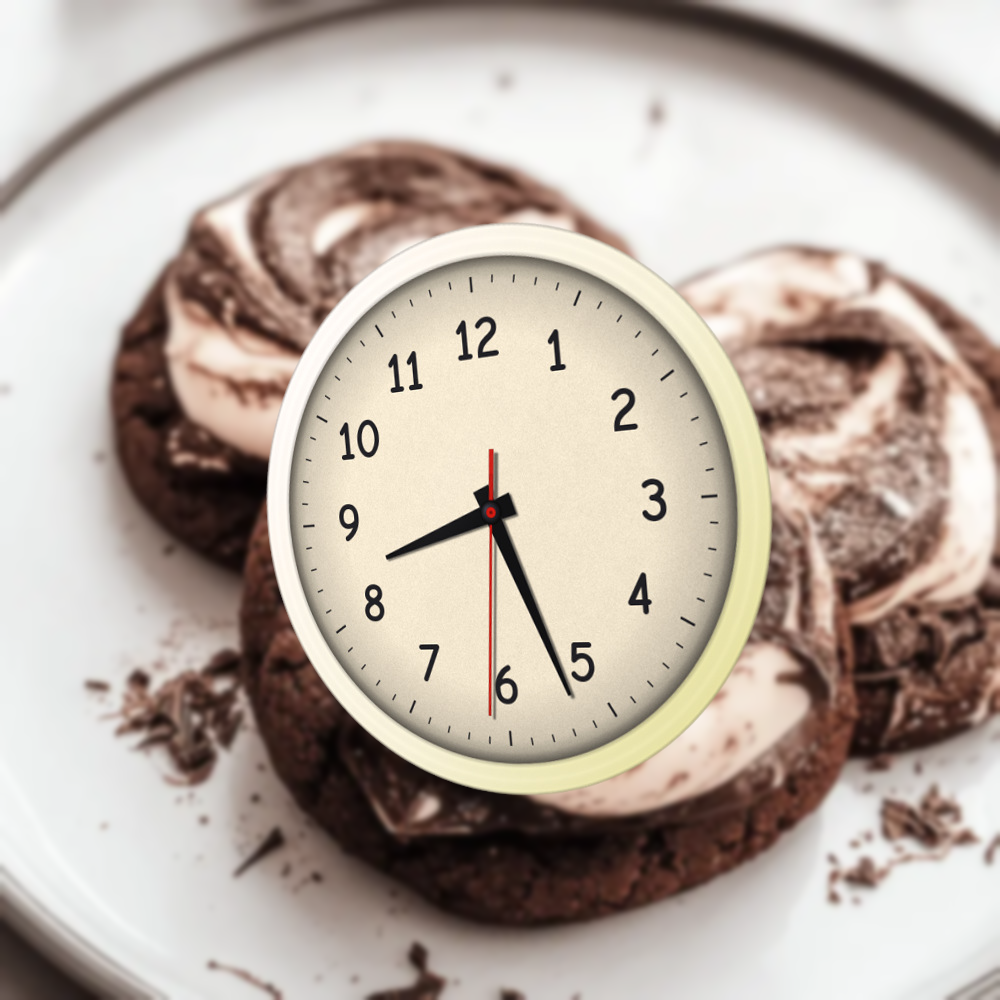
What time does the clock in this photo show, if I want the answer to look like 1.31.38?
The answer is 8.26.31
